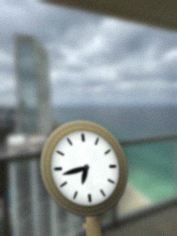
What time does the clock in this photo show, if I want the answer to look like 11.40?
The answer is 6.43
